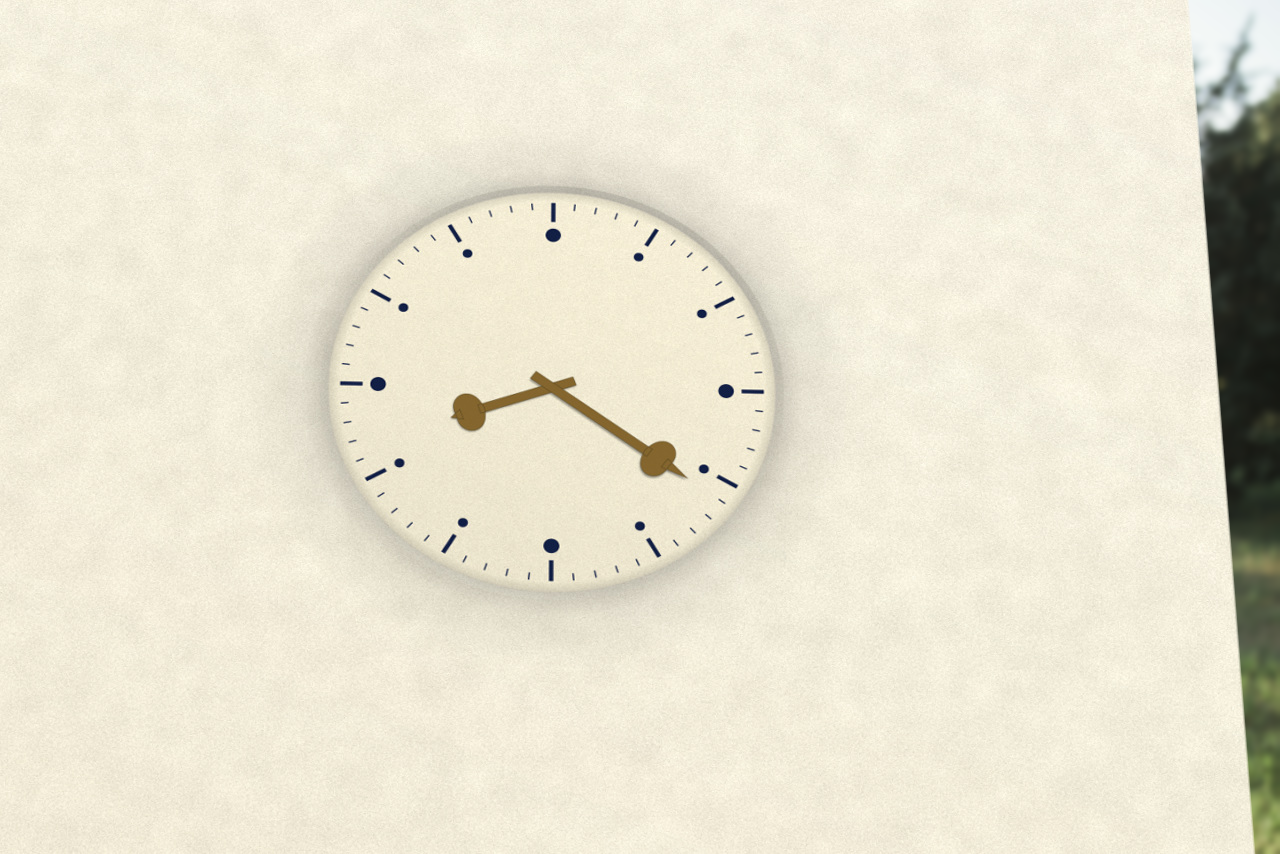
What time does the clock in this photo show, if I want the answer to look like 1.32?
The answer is 8.21
